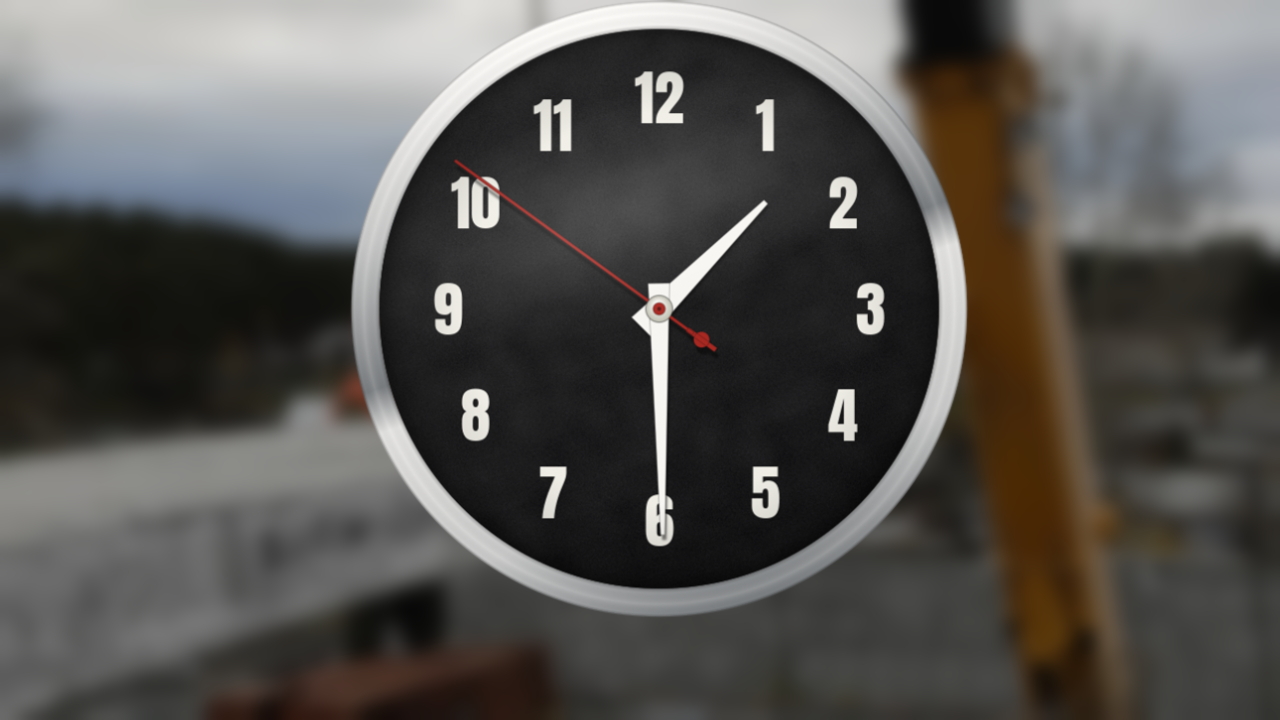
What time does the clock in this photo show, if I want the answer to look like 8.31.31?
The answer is 1.29.51
